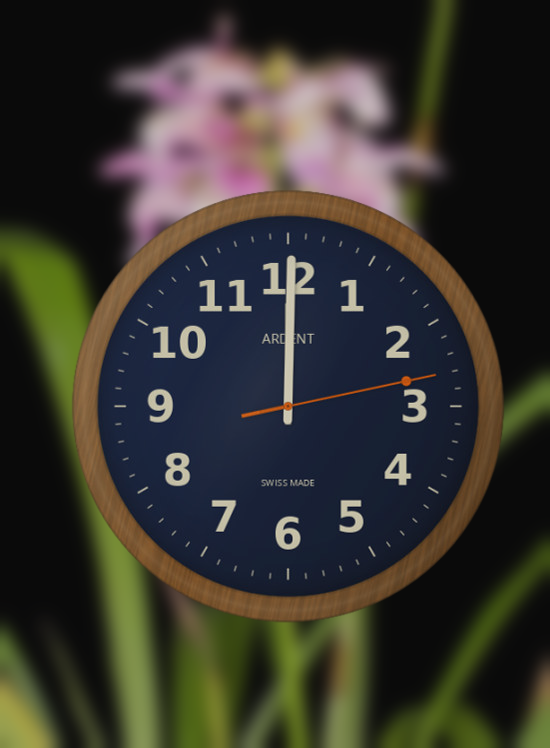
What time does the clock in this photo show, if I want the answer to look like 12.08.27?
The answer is 12.00.13
